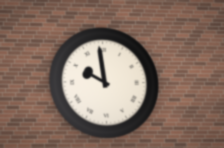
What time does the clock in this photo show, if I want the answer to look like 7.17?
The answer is 9.59
